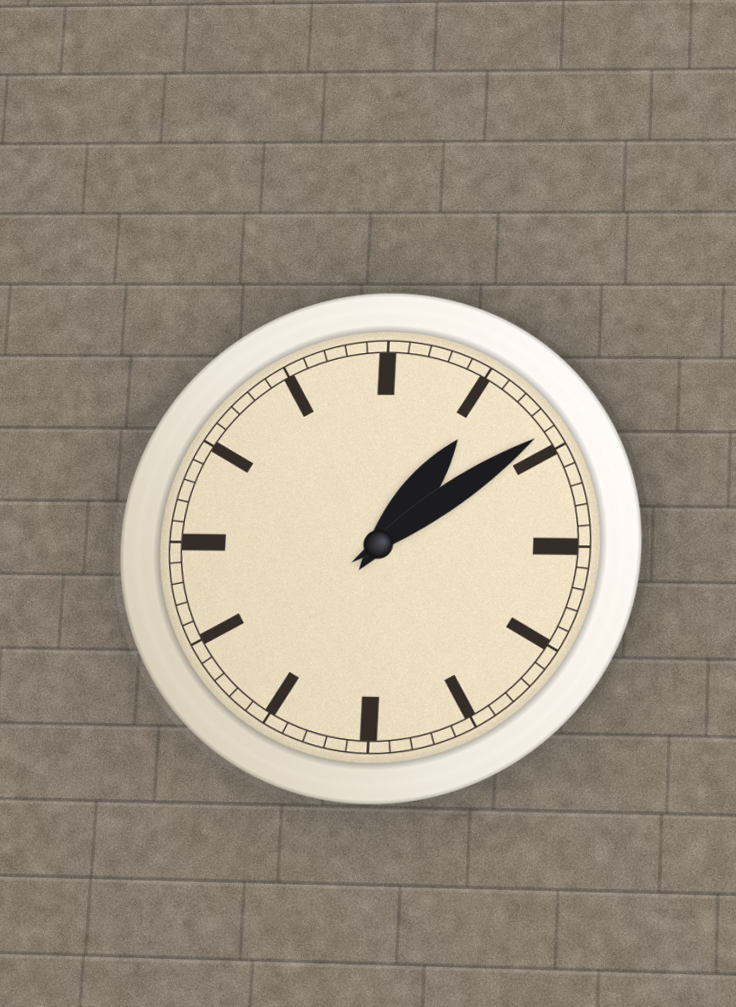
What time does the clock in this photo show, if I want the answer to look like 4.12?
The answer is 1.09
